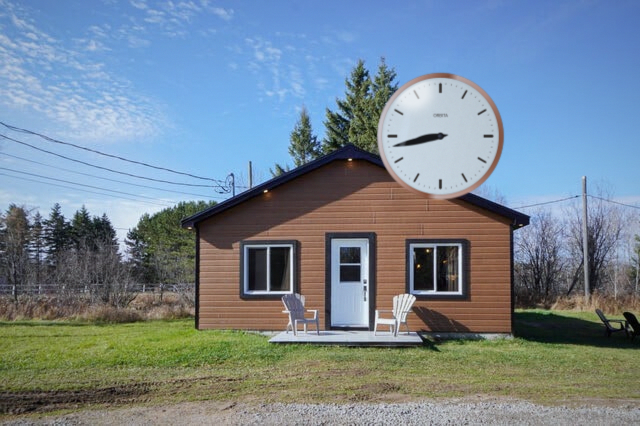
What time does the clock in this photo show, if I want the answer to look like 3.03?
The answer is 8.43
